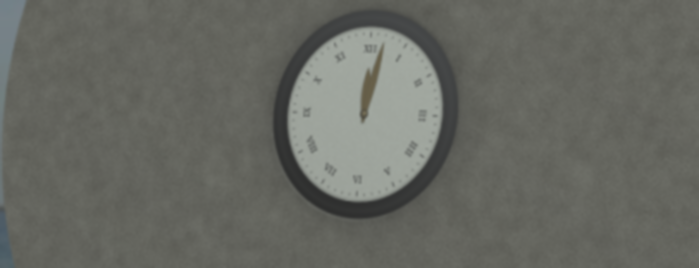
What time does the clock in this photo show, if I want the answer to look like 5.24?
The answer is 12.02
